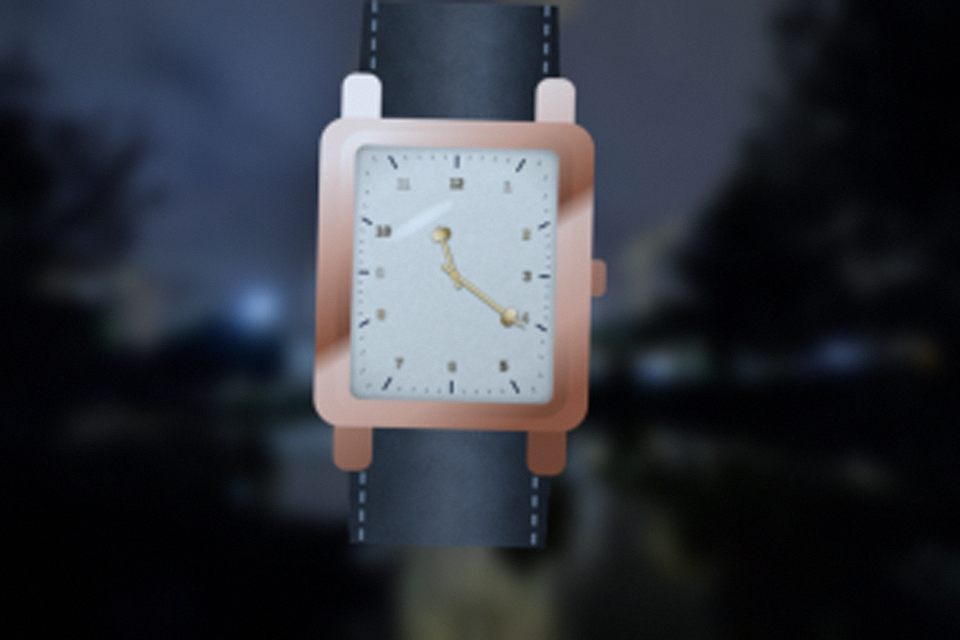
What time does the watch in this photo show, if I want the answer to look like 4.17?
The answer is 11.21
